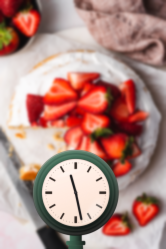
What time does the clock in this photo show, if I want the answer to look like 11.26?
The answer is 11.28
